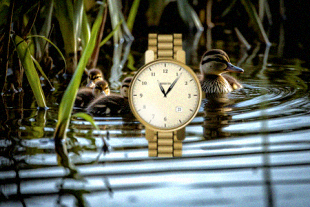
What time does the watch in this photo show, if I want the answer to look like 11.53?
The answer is 11.06
